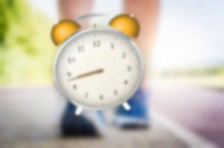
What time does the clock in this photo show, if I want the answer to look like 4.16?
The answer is 8.43
